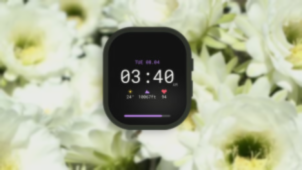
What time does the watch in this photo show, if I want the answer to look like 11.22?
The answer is 3.40
